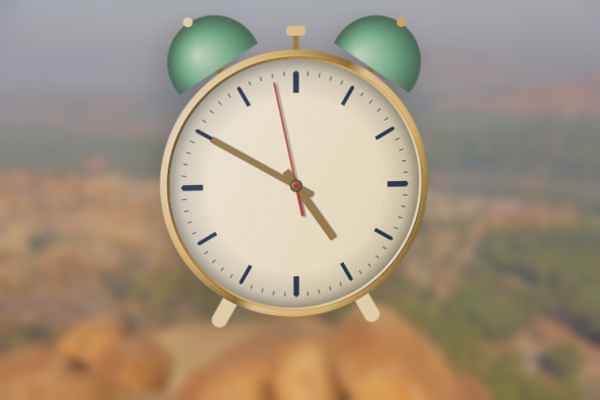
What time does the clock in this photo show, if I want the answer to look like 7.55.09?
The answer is 4.49.58
